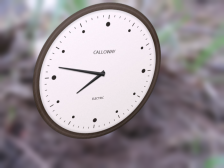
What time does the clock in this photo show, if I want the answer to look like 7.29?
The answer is 7.47
